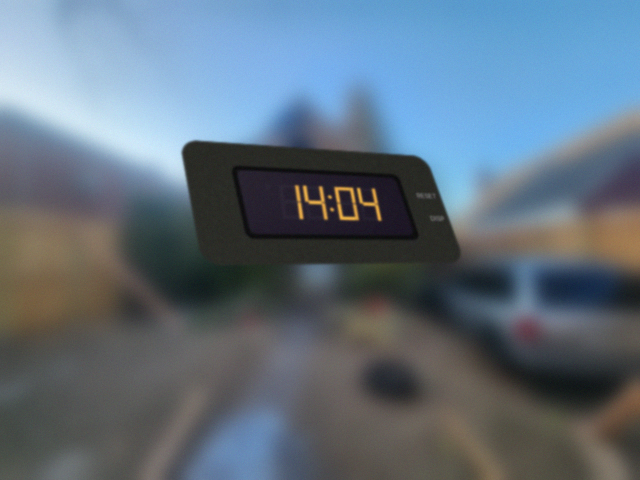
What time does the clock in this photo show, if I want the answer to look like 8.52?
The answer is 14.04
